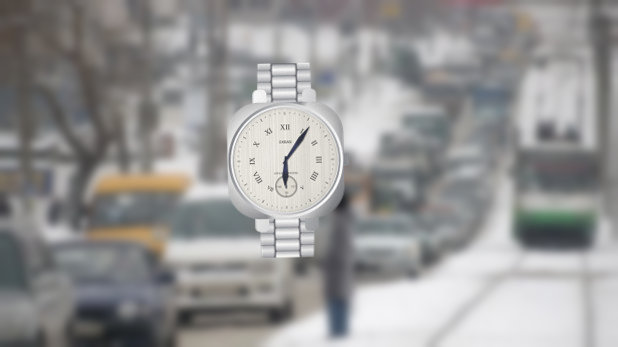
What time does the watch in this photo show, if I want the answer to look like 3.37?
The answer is 6.06
